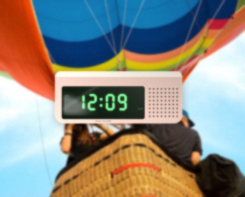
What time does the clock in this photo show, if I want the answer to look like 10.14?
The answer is 12.09
